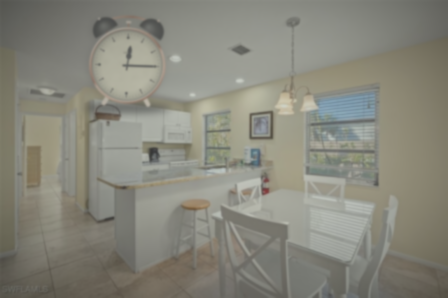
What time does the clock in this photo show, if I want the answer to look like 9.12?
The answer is 12.15
